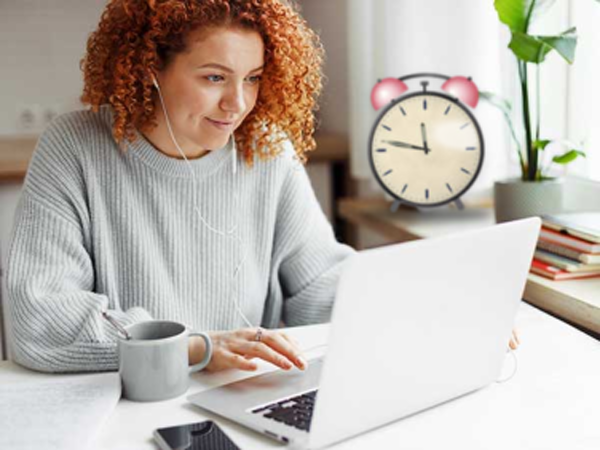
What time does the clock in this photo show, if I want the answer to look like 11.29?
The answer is 11.47
